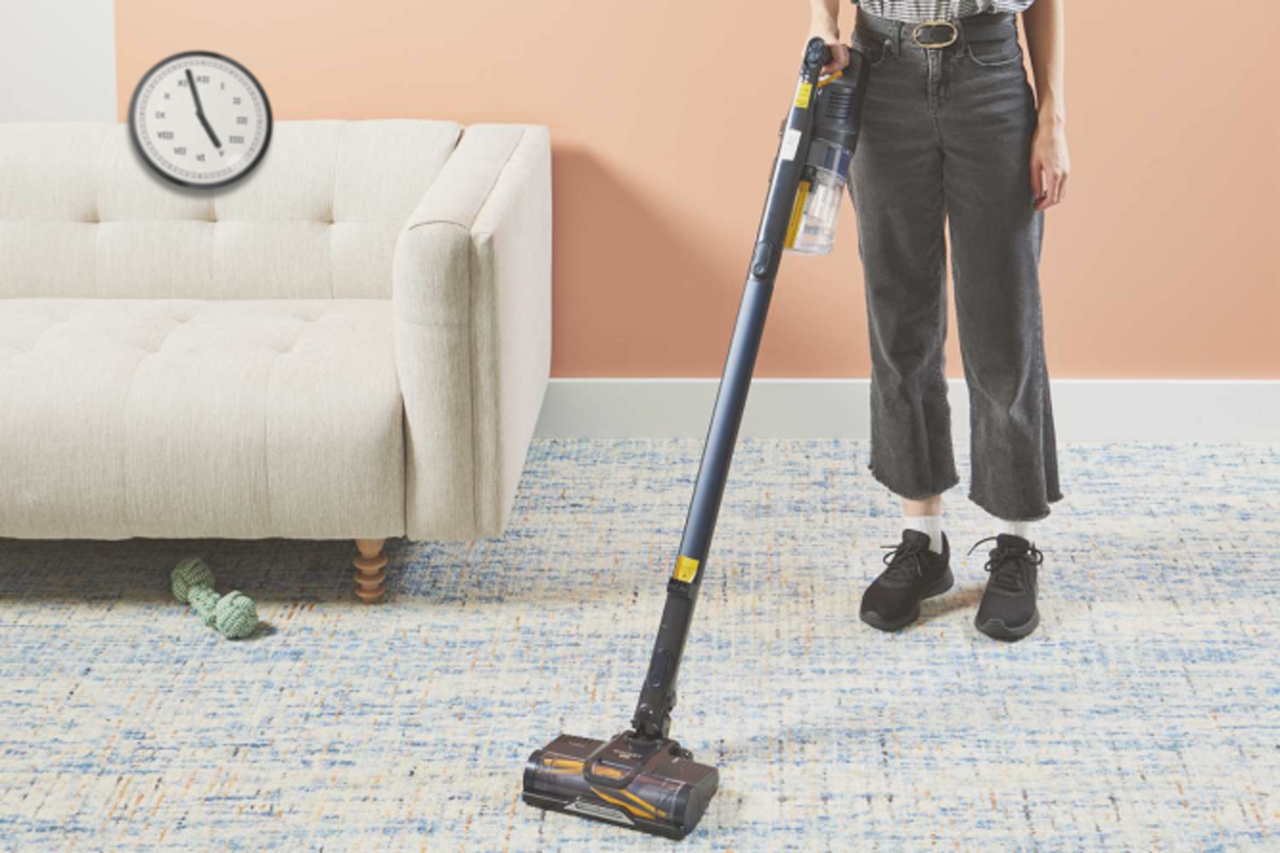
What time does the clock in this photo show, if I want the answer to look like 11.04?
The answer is 4.57
